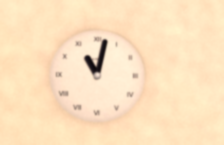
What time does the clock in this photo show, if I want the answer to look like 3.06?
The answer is 11.02
